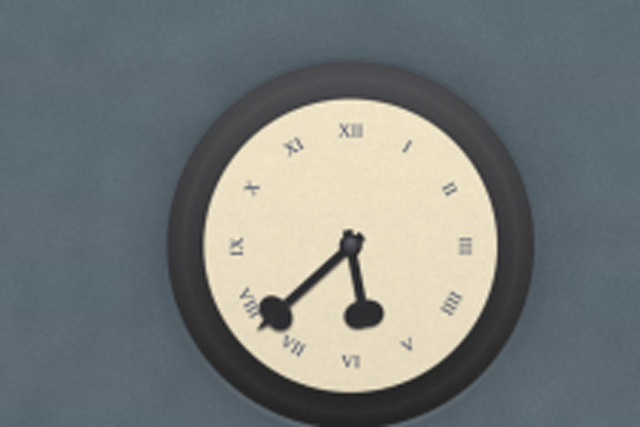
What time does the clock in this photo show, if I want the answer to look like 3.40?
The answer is 5.38
